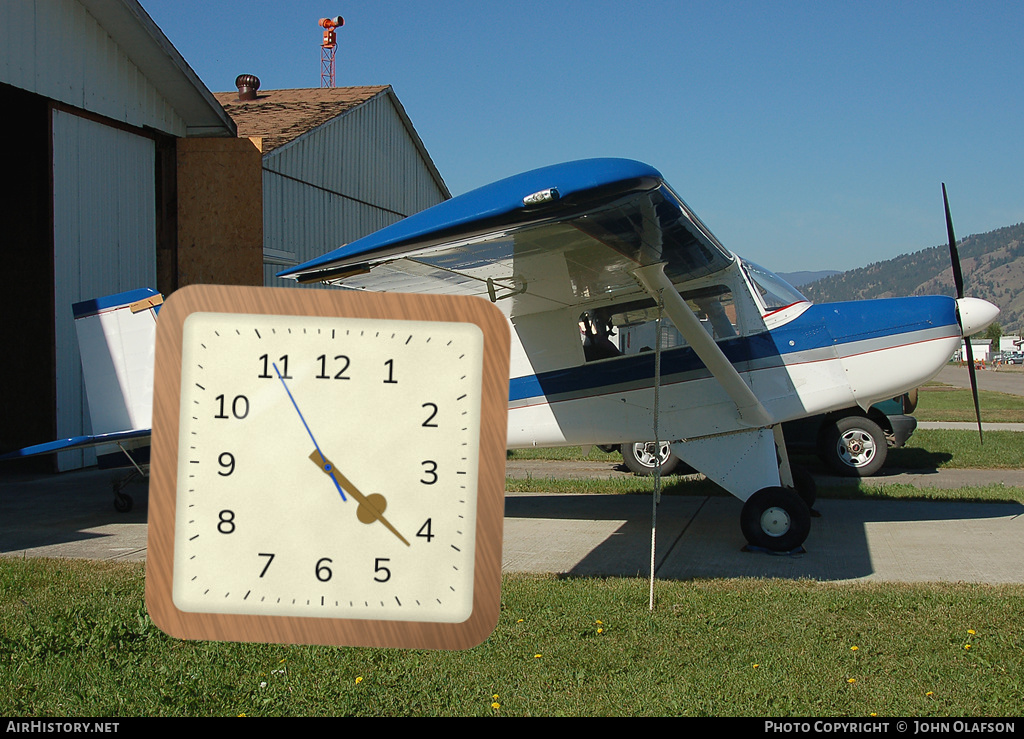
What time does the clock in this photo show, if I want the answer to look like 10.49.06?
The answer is 4.21.55
